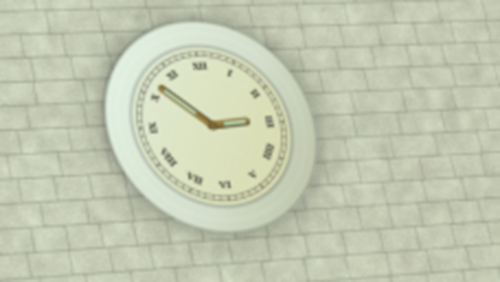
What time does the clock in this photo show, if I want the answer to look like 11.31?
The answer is 2.52
